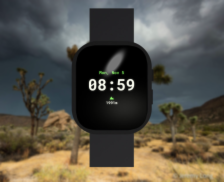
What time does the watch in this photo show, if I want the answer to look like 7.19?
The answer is 8.59
